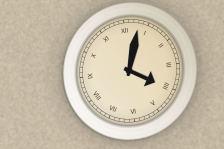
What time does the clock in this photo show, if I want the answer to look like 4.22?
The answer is 4.03
